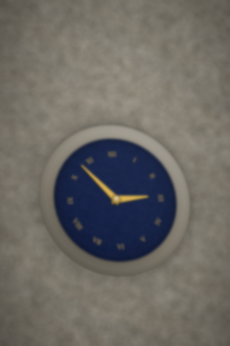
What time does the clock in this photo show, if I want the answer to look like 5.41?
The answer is 2.53
